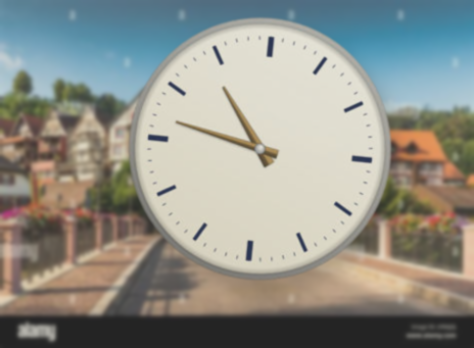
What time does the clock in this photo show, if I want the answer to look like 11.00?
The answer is 10.47
